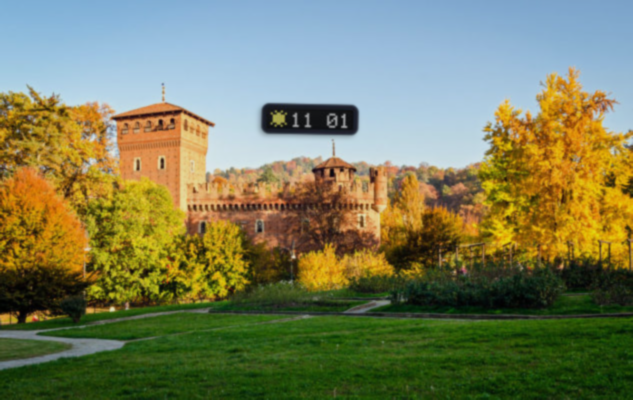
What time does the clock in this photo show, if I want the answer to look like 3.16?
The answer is 11.01
